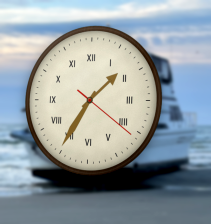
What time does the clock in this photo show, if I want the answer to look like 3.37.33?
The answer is 1.35.21
